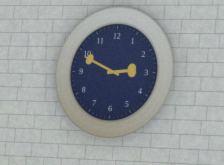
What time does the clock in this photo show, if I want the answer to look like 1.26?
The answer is 2.49
